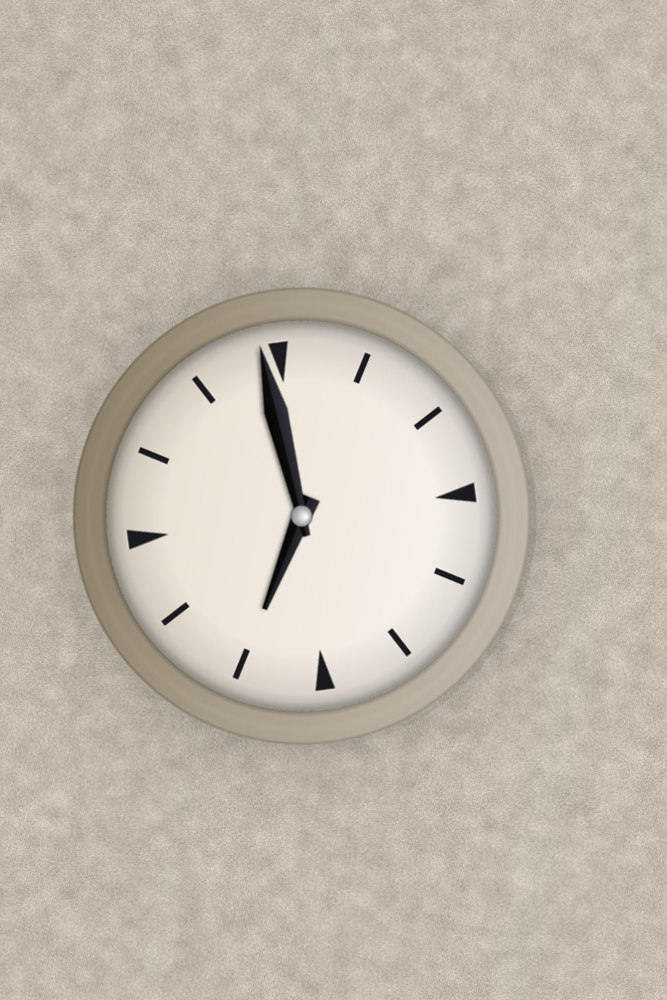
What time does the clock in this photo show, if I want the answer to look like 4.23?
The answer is 6.59
